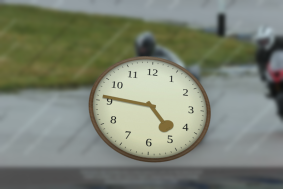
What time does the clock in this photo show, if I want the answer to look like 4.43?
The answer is 4.46
